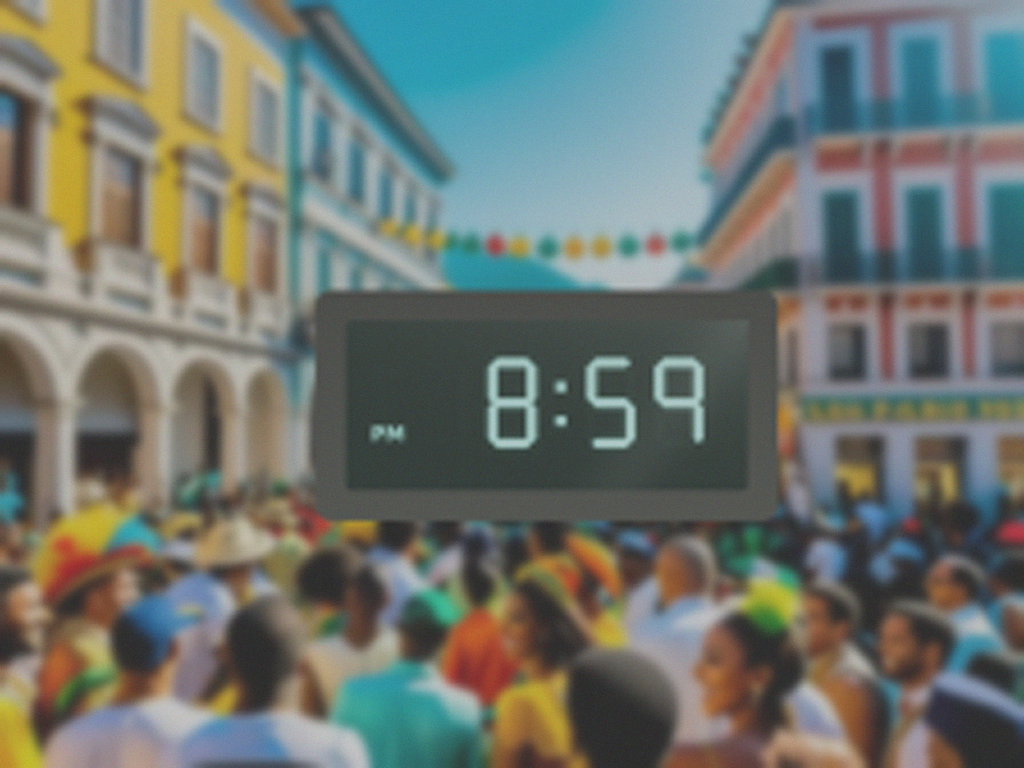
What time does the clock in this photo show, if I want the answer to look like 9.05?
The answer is 8.59
